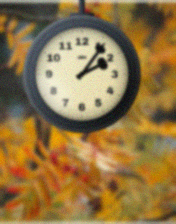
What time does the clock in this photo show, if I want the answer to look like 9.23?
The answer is 2.06
